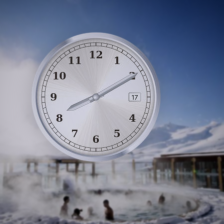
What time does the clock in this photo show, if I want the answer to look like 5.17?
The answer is 8.10
